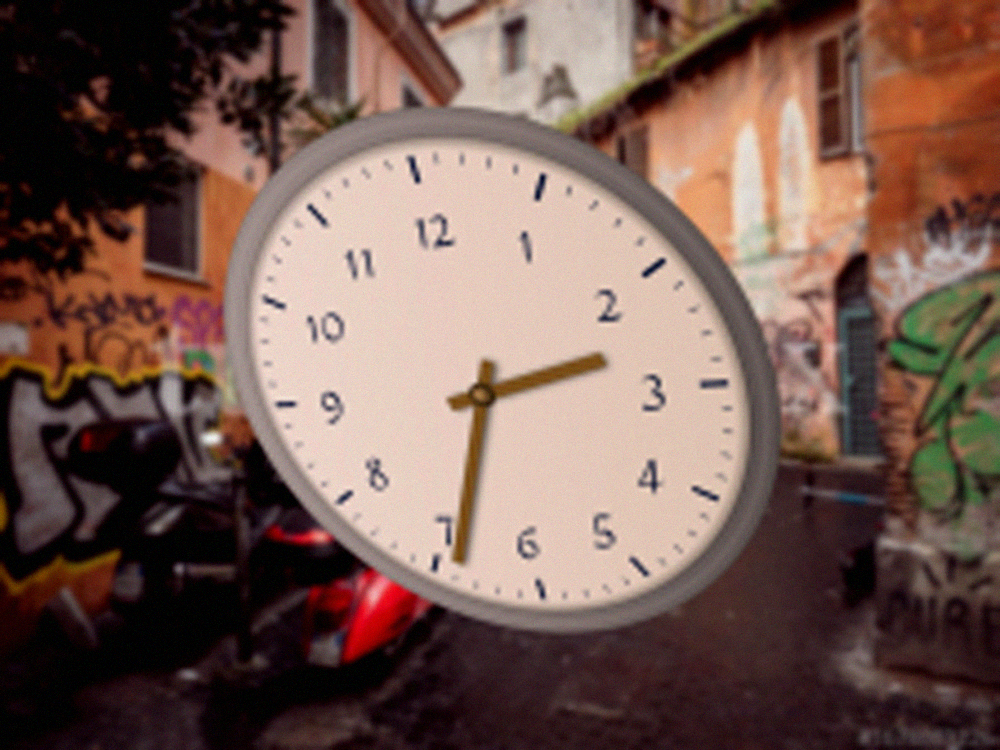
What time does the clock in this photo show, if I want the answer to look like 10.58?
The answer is 2.34
